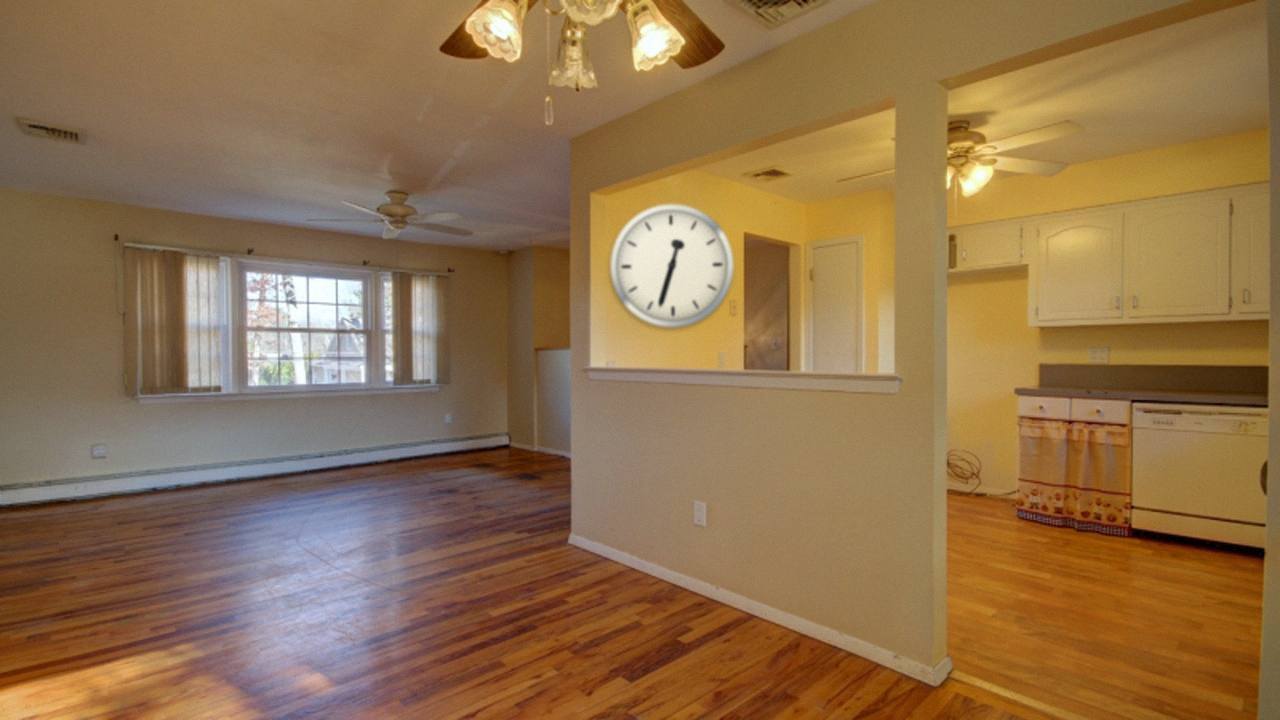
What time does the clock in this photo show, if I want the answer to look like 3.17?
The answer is 12.33
